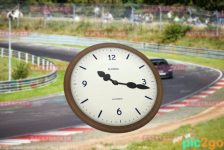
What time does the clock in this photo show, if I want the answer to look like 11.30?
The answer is 10.17
